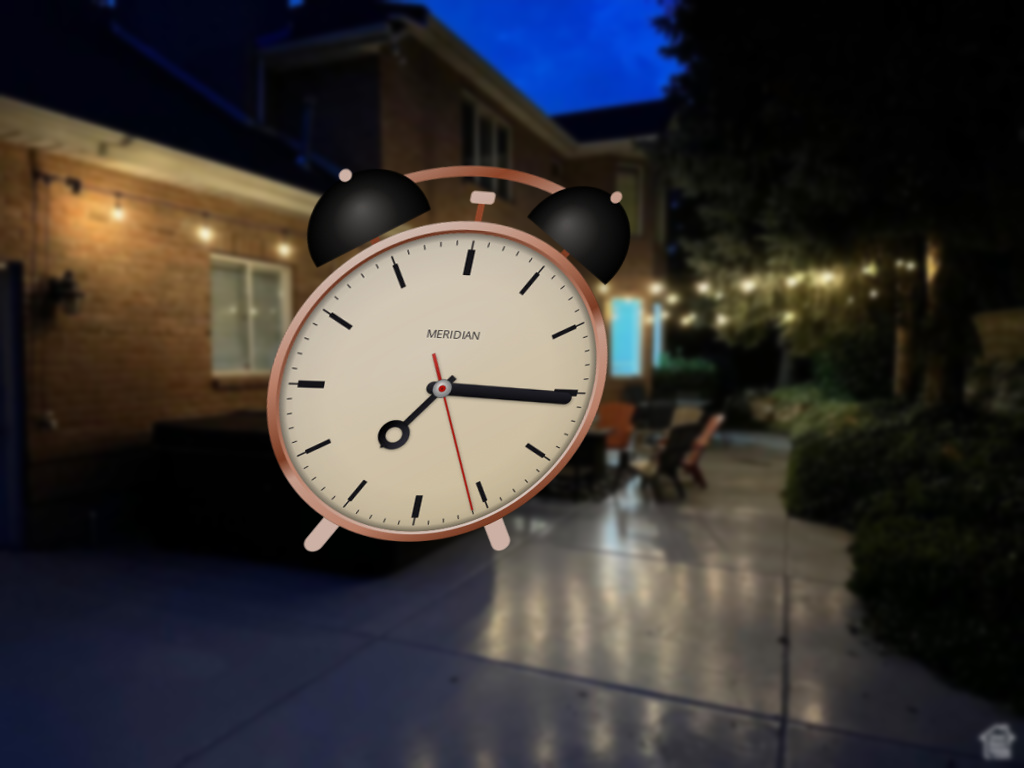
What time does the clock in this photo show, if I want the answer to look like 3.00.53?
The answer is 7.15.26
